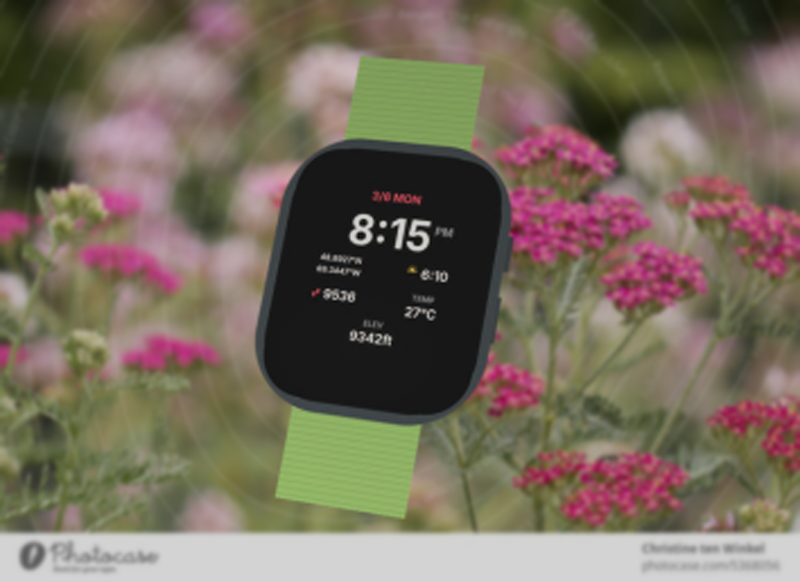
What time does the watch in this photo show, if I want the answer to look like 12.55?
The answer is 8.15
